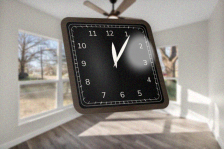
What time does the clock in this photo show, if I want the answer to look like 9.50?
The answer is 12.06
